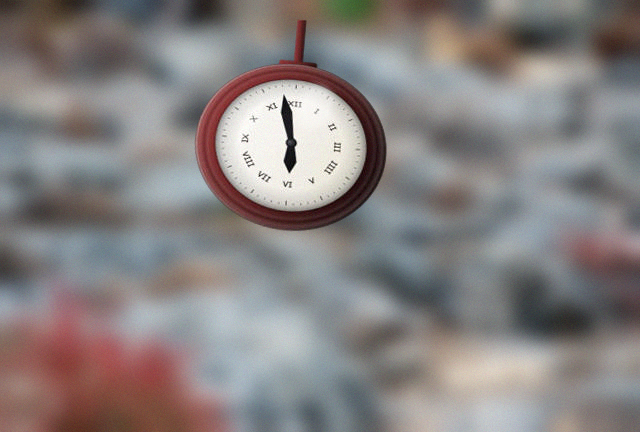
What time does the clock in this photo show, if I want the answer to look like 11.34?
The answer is 5.58
